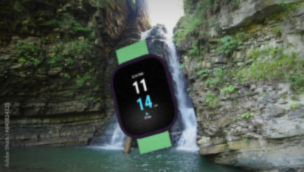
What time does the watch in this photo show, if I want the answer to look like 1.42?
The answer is 11.14
